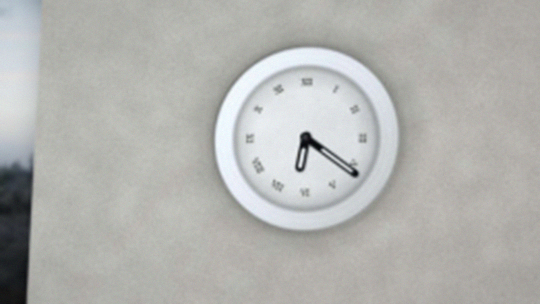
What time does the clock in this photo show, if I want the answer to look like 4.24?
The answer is 6.21
